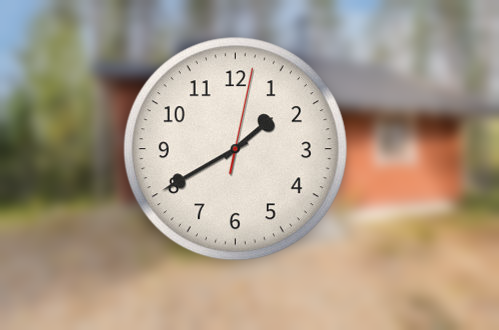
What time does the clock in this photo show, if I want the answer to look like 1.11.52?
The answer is 1.40.02
